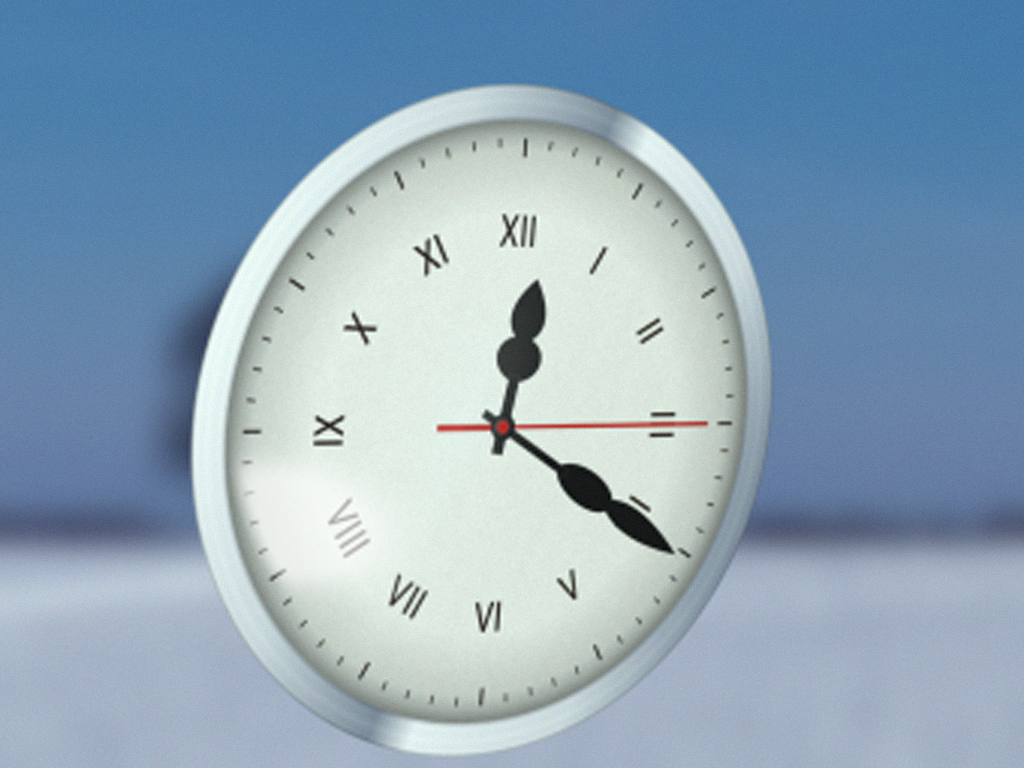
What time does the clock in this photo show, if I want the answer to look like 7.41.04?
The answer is 12.20.15
